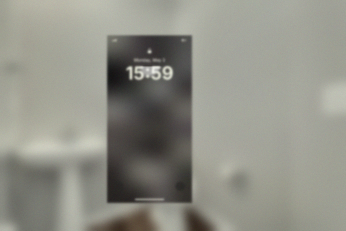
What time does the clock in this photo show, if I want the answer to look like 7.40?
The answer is 15.59
